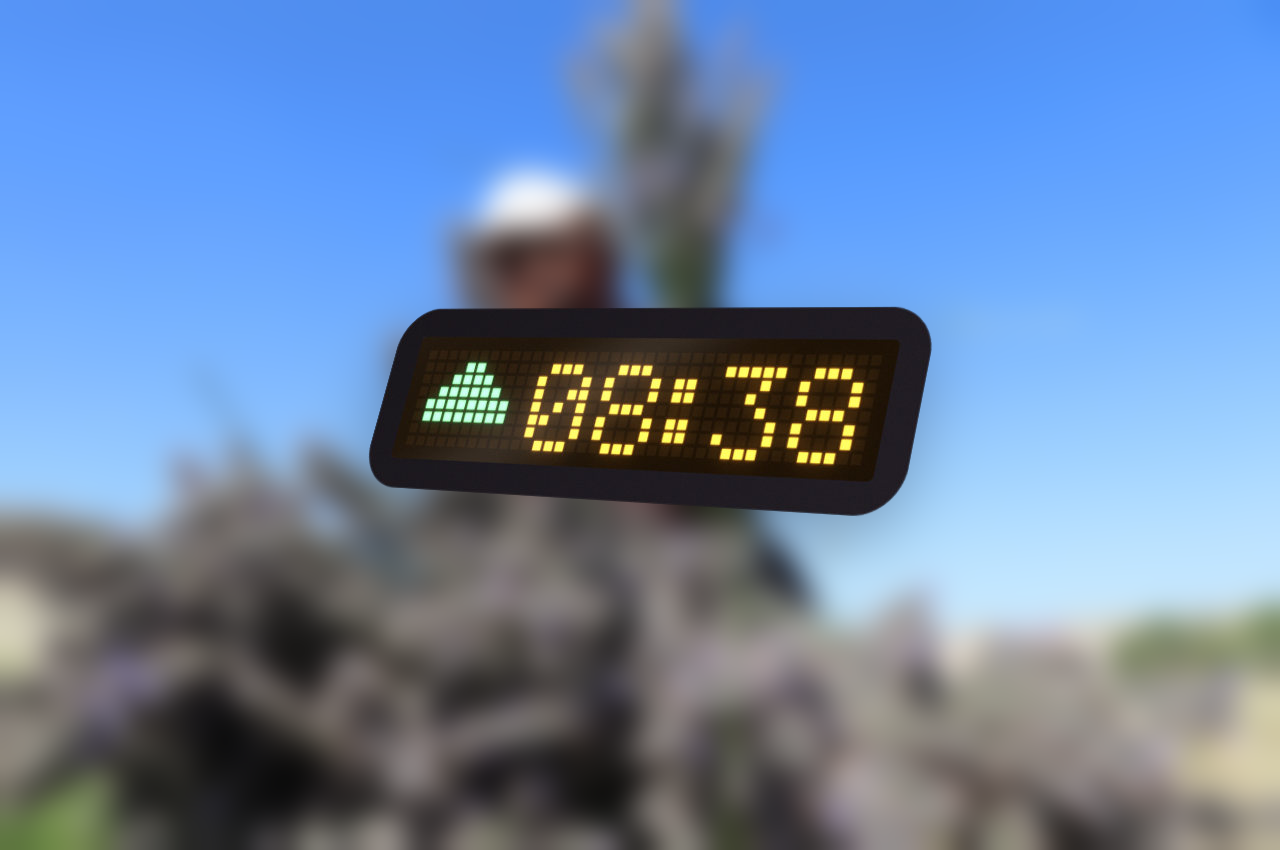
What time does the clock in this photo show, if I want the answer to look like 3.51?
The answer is 8.38
